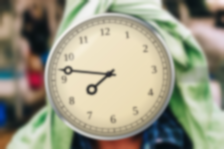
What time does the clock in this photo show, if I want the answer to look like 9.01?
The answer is 7.47
